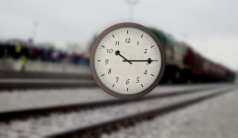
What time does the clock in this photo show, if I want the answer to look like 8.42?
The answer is 10.15
